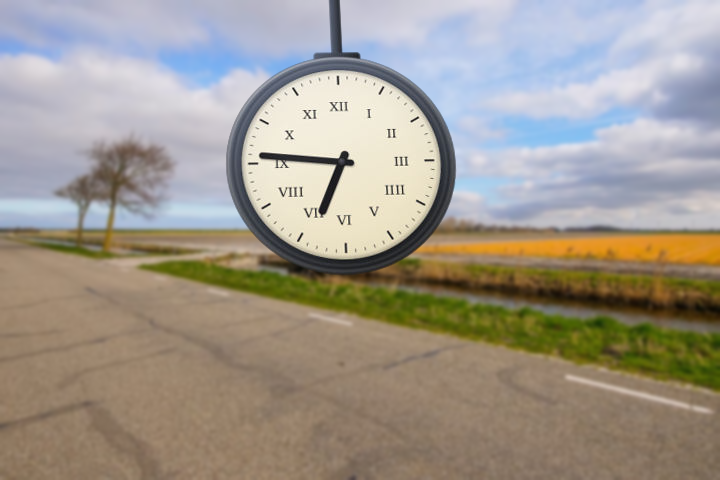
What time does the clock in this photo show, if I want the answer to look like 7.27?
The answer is 6.46
